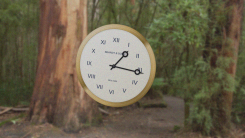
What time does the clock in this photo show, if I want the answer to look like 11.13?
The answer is 1.16
